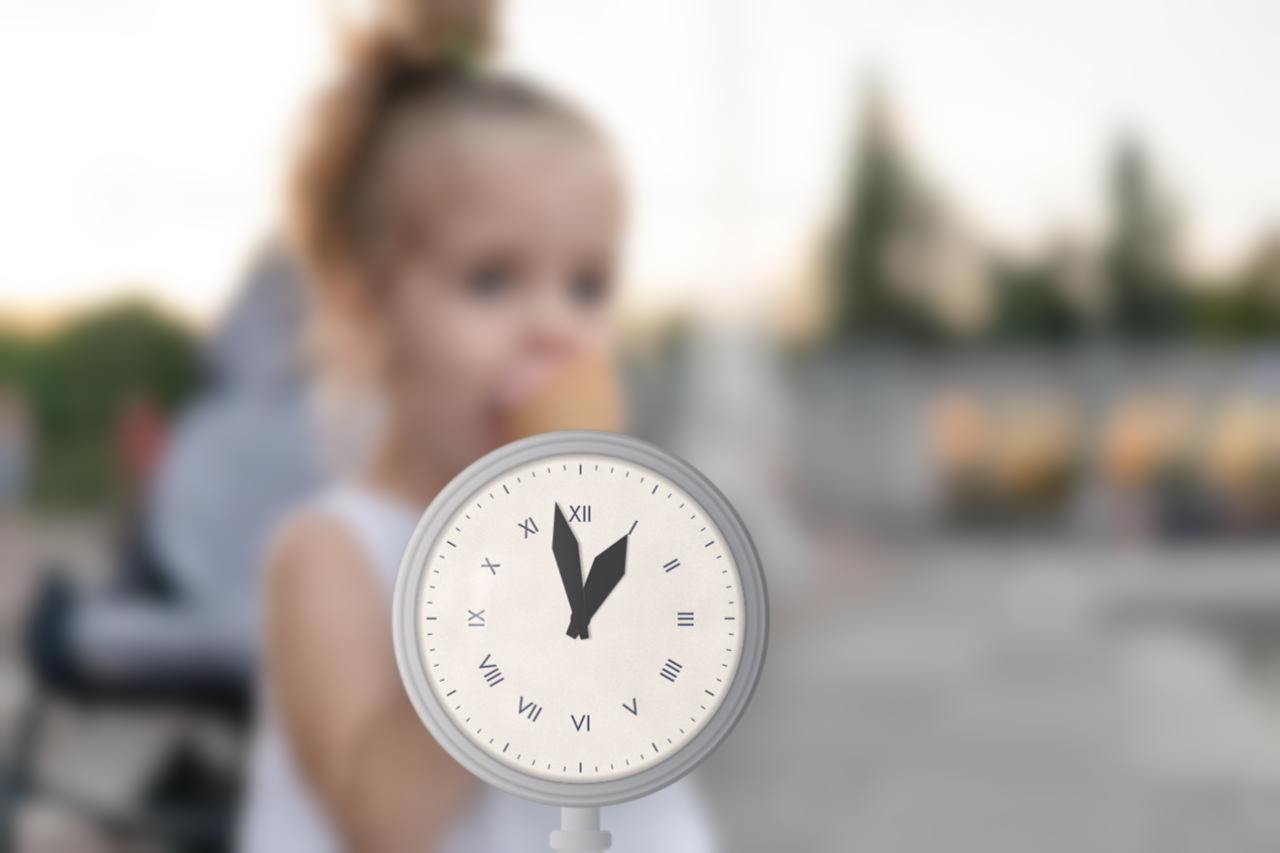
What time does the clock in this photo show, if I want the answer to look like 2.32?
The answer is 12.58
